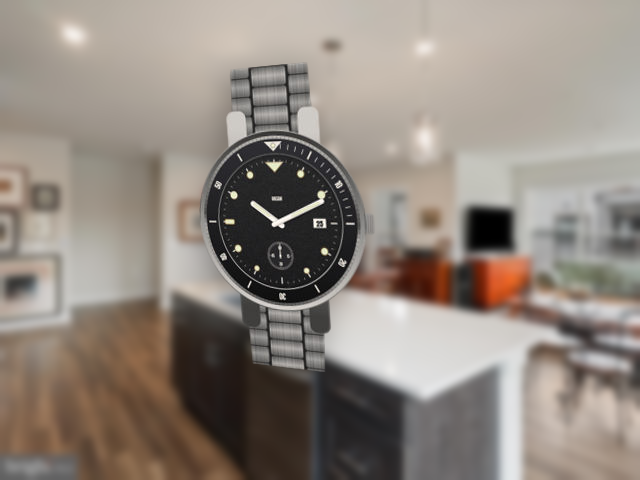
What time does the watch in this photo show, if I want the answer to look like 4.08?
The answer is 10.11
